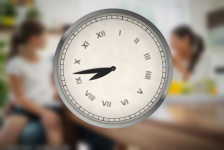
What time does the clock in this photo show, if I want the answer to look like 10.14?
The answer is 8.47
